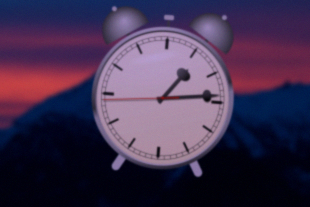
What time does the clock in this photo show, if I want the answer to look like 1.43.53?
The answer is 1.13.44
